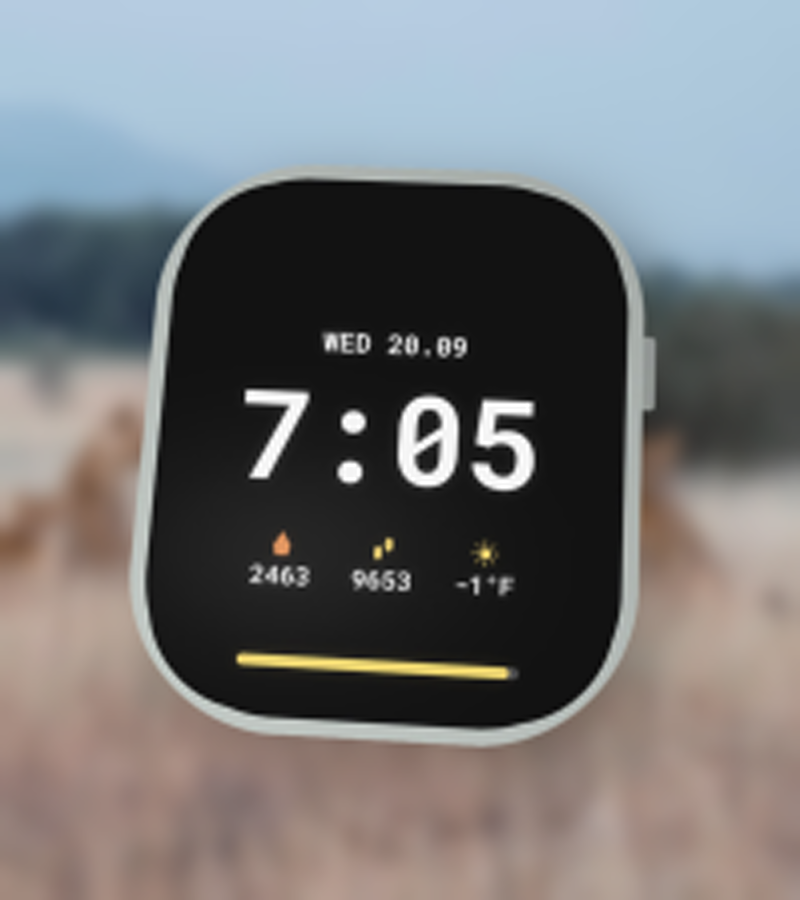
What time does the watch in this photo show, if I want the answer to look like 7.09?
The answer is 7.05
